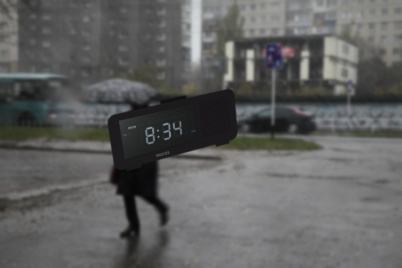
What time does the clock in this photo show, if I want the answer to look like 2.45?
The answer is 8.34
